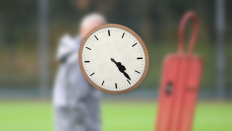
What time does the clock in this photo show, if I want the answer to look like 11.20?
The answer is 4.24
